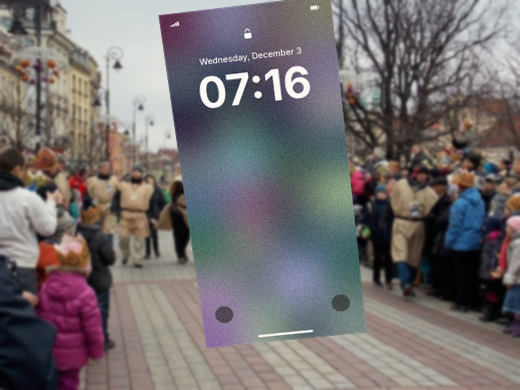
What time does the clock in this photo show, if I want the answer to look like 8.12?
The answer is 7.16
